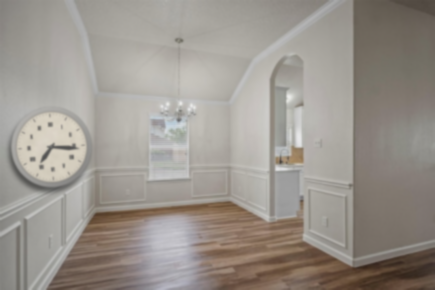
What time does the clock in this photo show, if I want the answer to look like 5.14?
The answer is 7.16
